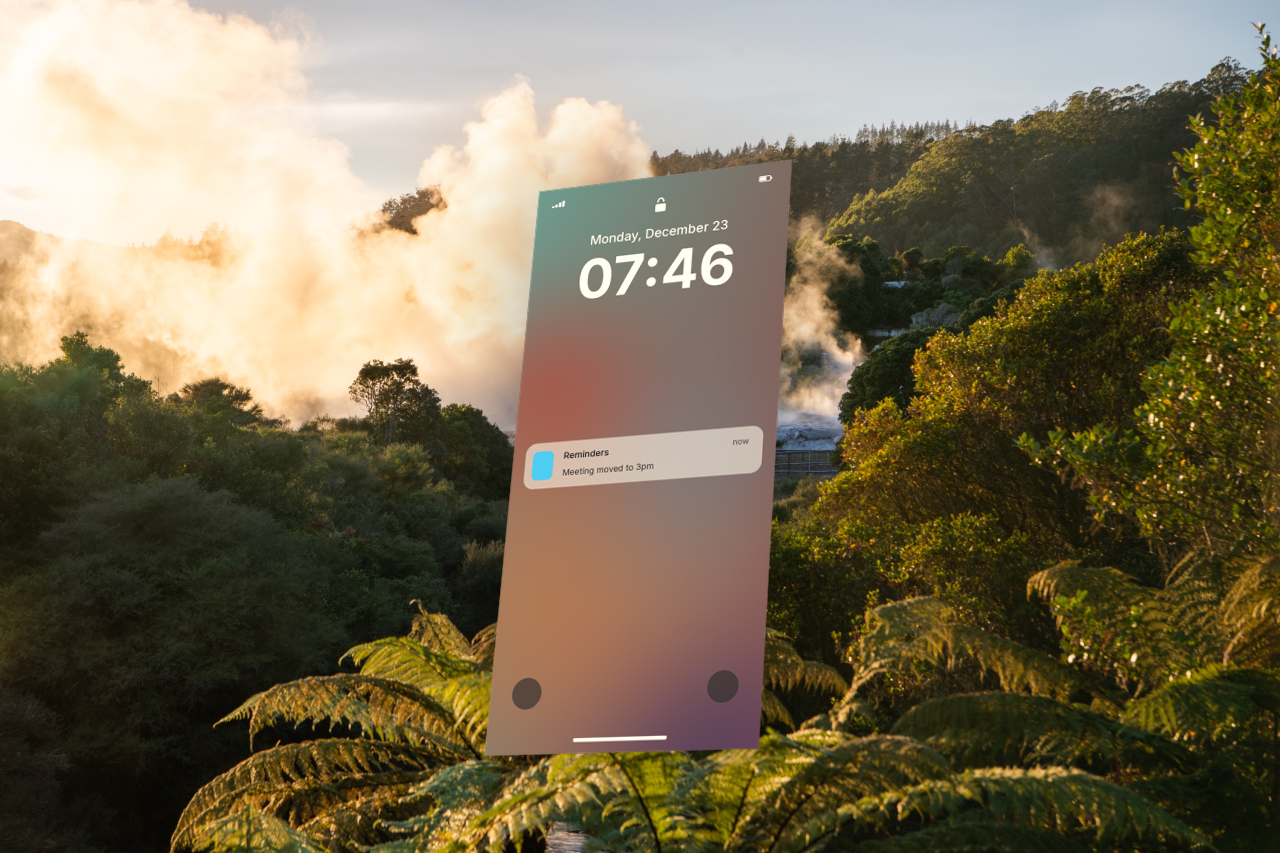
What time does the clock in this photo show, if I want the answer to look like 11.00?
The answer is 7.46
